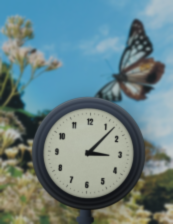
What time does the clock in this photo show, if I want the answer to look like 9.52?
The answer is 3.07
